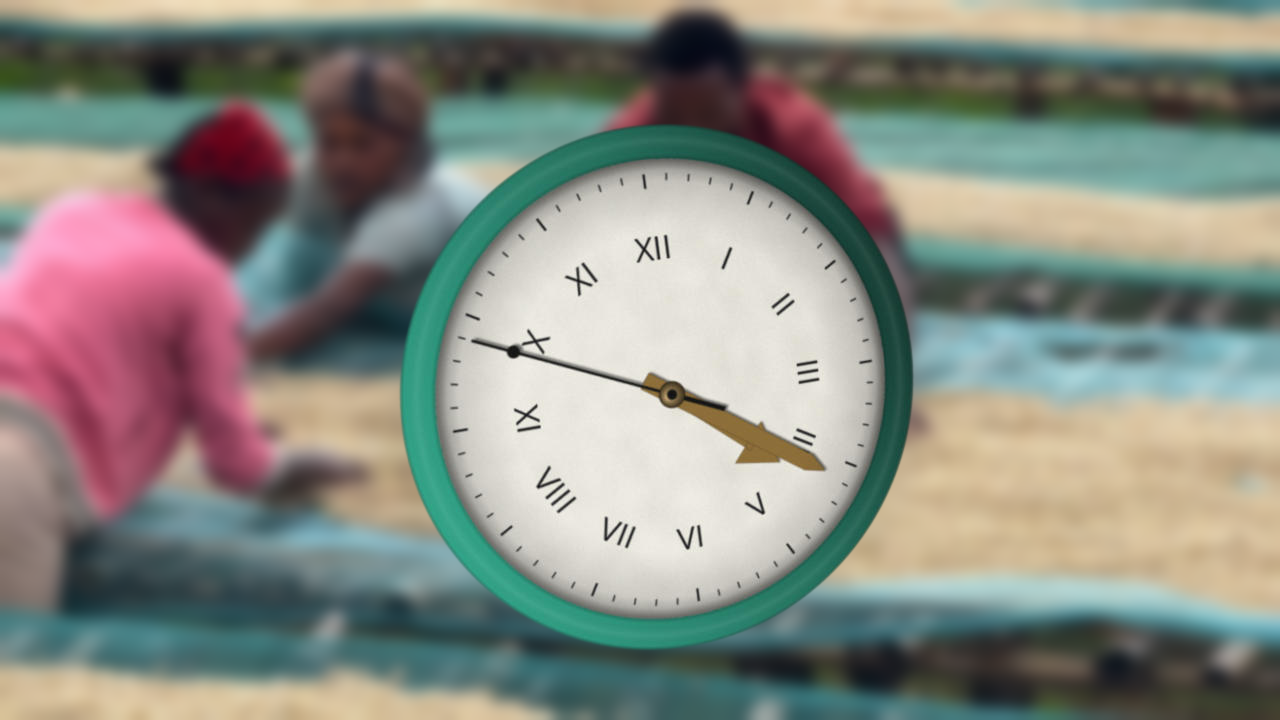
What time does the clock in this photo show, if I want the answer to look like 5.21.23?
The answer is 4.20.49
